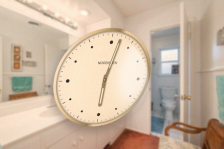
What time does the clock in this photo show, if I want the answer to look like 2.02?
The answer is 6.02
